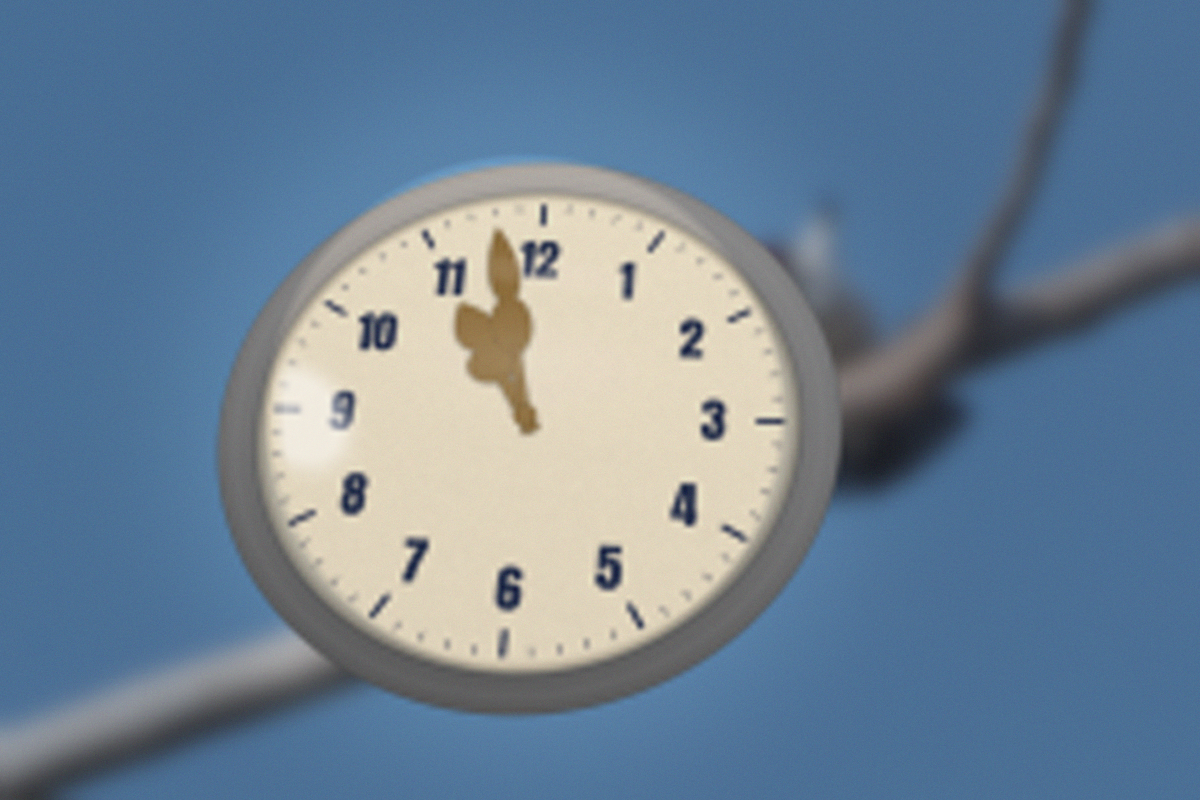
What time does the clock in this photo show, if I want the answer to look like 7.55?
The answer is 10.58
